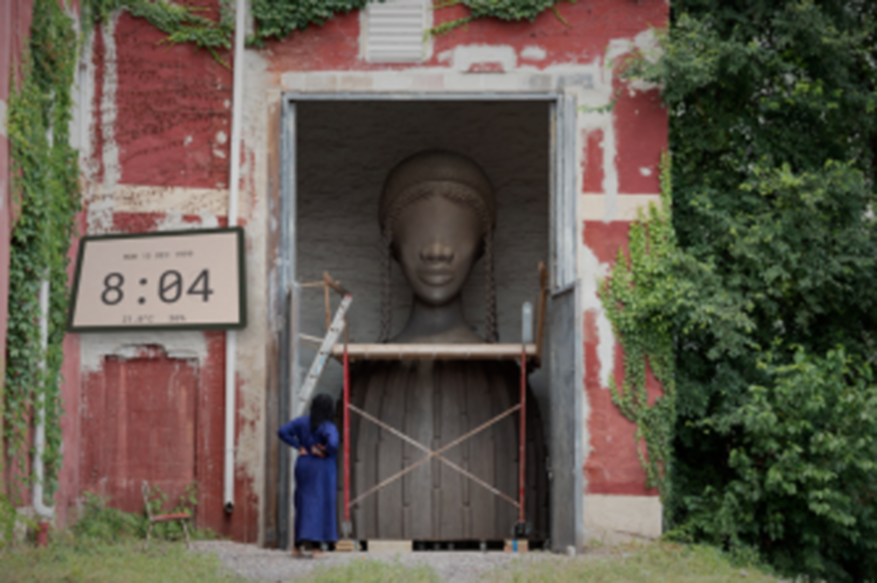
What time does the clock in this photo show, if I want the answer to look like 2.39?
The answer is 8.04
